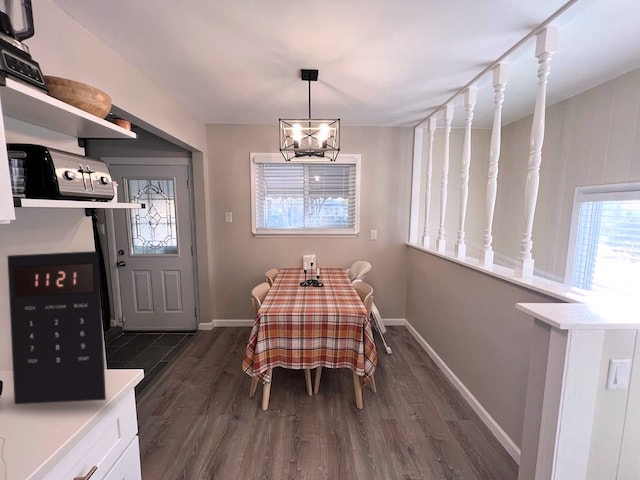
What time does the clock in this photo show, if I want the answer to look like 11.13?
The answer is 11.21
